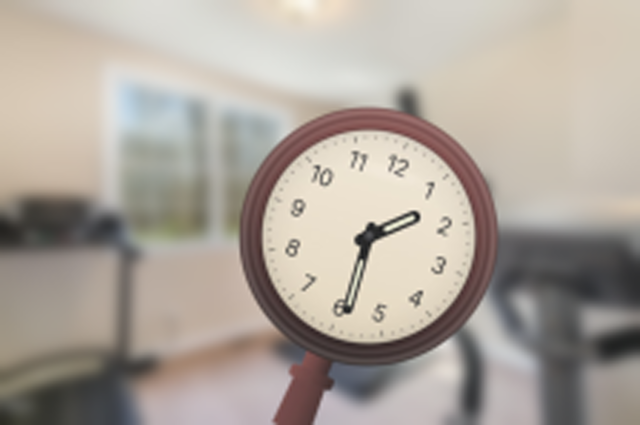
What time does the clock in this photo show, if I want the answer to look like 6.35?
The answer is 1.29
